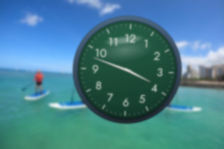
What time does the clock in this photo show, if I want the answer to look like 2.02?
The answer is 3.48
